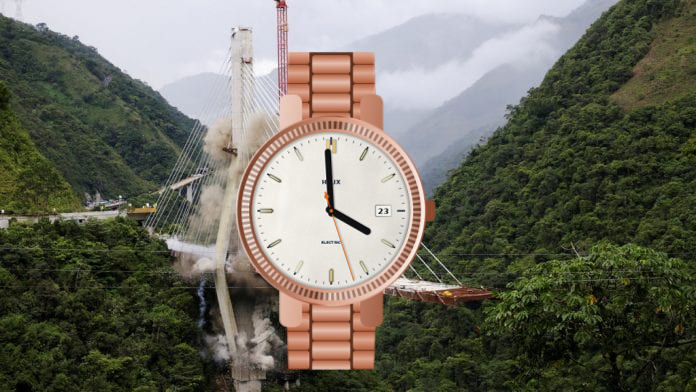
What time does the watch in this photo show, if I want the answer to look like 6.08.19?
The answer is 3.59.27
